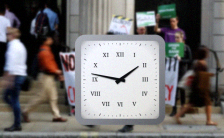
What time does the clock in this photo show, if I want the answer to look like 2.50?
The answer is 1.47
